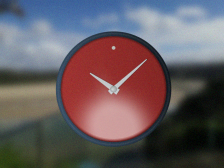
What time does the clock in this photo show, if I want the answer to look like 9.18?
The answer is 10.08
